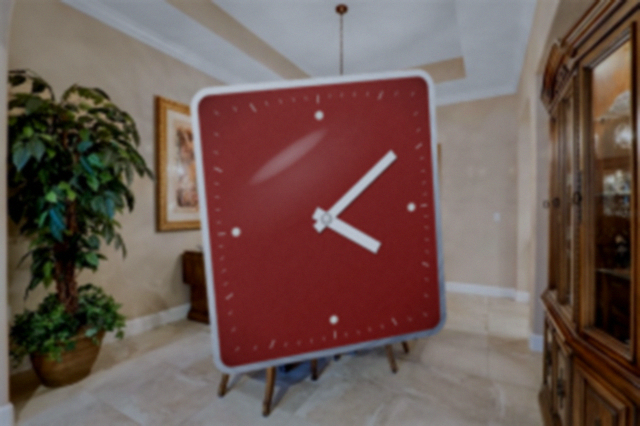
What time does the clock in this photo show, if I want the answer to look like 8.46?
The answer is 4.09
